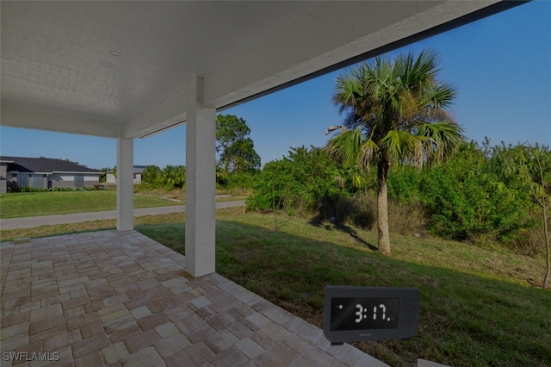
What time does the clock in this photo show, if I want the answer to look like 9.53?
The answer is 3.17
